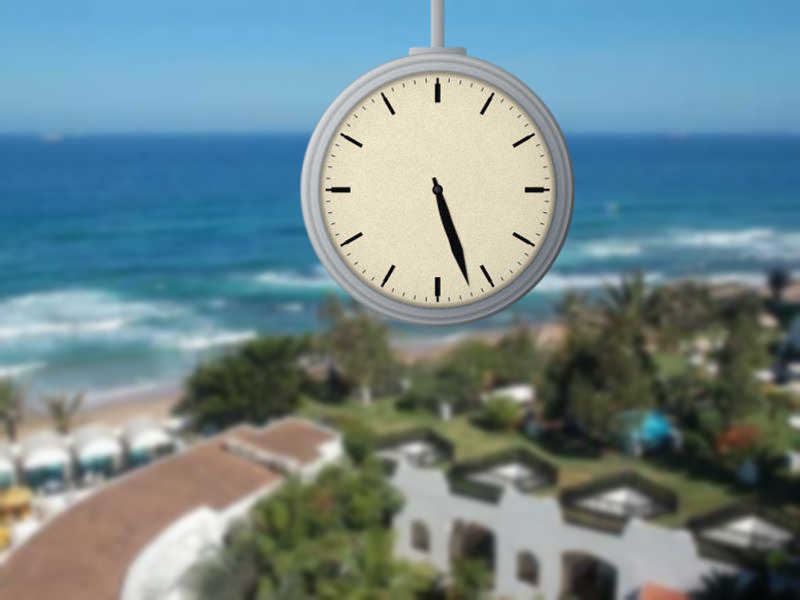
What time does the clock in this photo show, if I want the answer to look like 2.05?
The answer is 5.27
